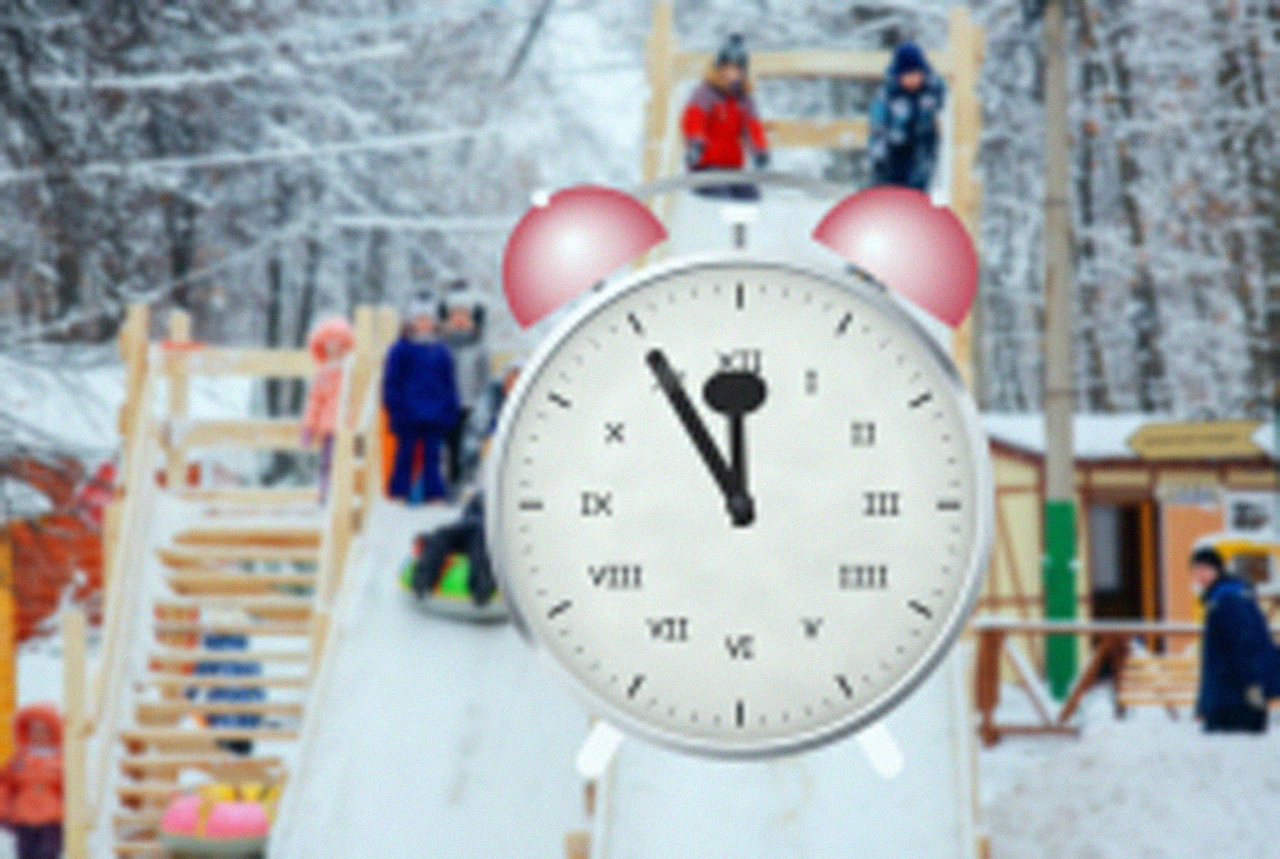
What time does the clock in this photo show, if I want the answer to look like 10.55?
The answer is 11.55
